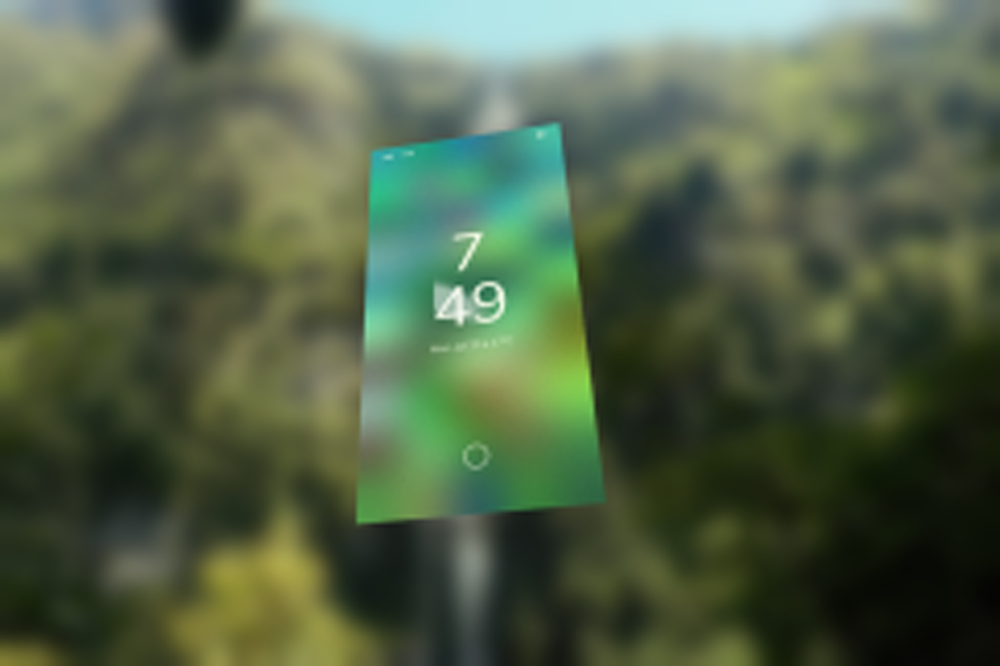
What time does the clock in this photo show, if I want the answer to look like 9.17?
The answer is 7.49
